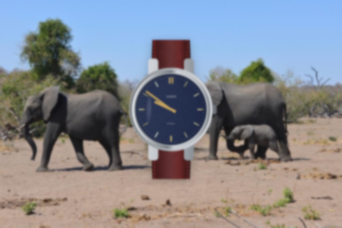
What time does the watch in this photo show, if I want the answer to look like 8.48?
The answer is 9.51
